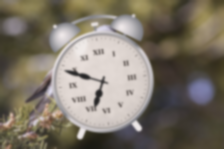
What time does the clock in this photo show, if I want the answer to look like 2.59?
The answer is 6.49
